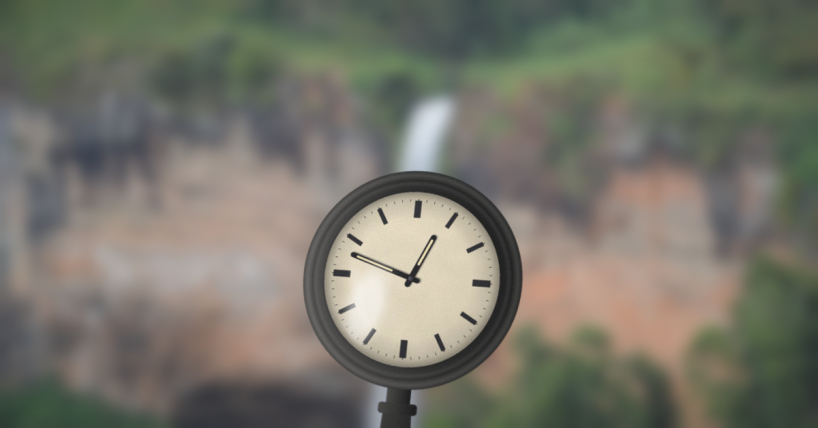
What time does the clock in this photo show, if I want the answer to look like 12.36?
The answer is 12.48
